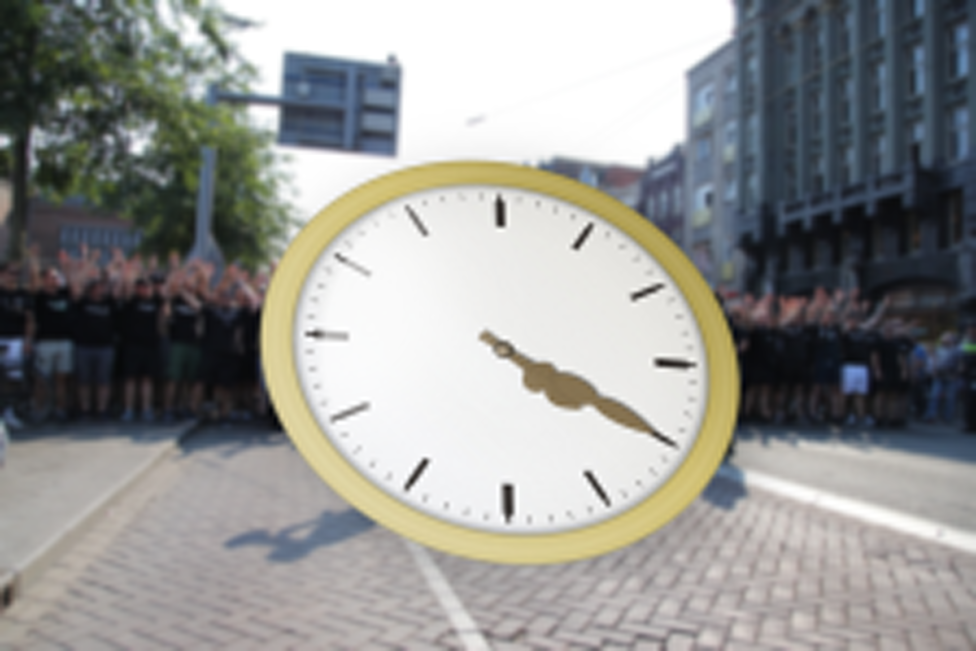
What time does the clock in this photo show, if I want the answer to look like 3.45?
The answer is 4.20
